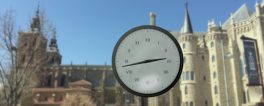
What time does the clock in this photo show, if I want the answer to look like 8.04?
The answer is 2.43
